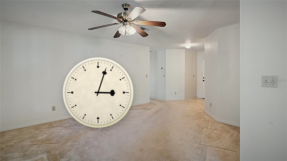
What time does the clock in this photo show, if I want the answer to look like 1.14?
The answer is 3.03
